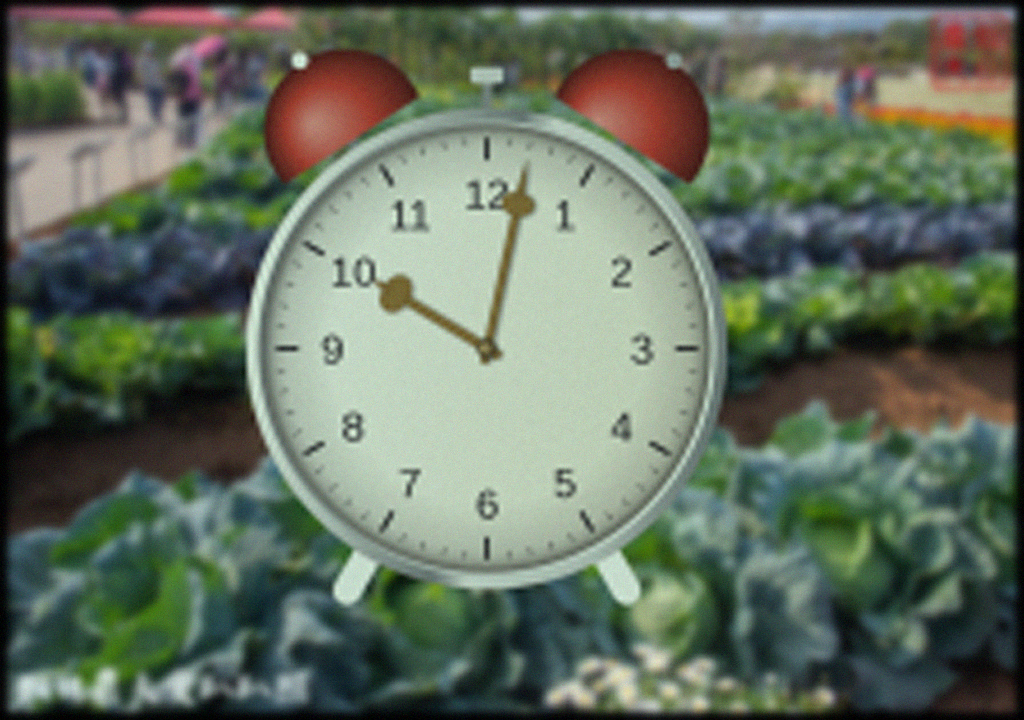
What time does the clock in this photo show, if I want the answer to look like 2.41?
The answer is 10.02
